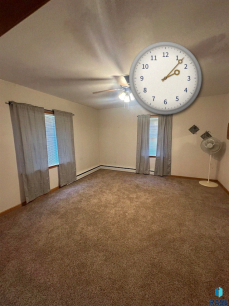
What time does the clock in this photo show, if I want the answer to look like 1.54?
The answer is 2.07
